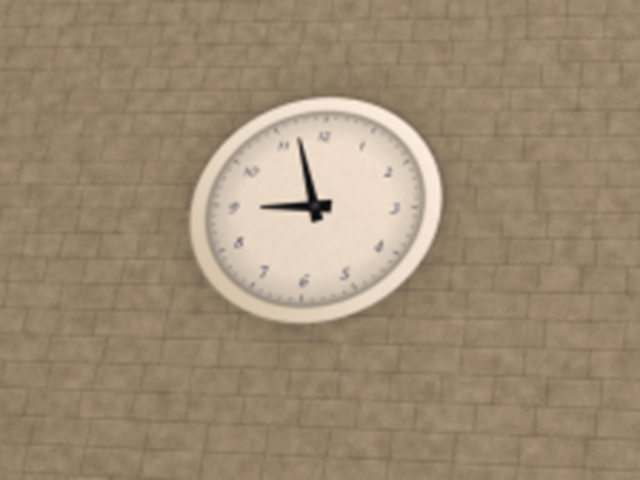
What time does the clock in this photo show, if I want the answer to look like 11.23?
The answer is 8.57
